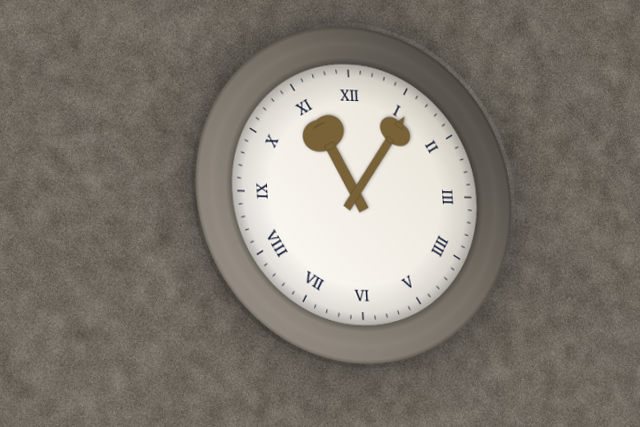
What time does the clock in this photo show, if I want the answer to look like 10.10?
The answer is 11.06
